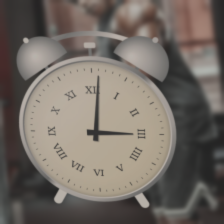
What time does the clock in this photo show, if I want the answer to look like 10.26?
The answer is 3.01
